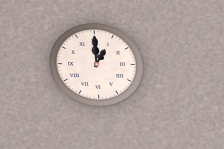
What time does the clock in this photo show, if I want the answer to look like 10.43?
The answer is 1.00
